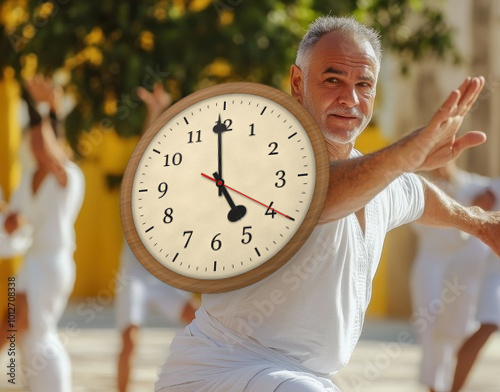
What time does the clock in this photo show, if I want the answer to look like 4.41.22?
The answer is 4.59.20
